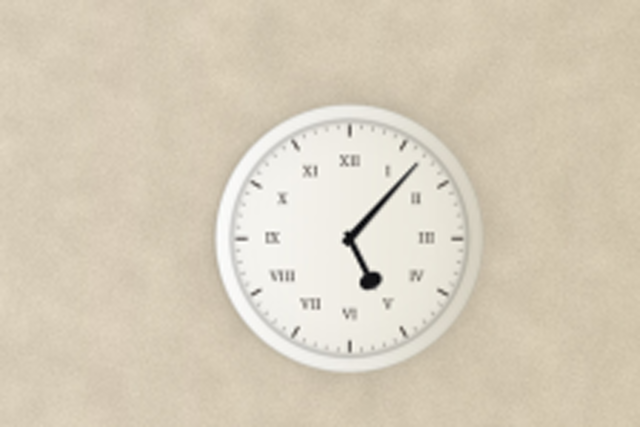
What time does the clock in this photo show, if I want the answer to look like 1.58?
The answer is 5.07
